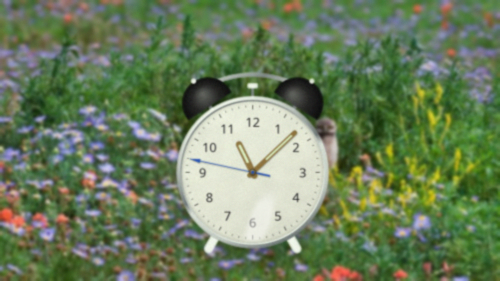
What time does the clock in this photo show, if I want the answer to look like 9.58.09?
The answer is 11.07.47
